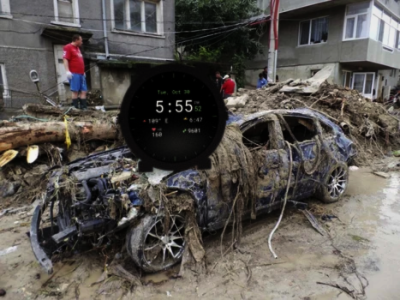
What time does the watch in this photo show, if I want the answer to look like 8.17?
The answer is 5.55
